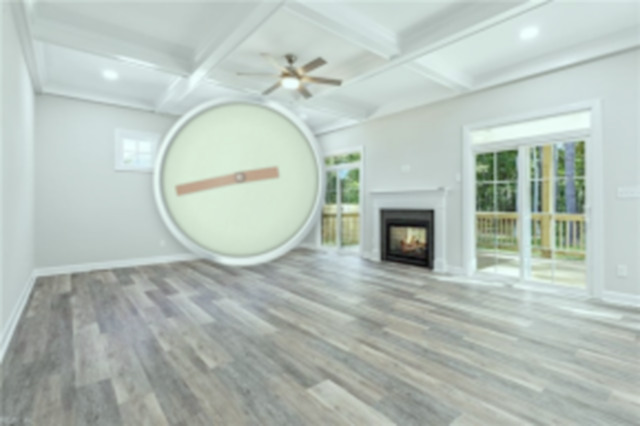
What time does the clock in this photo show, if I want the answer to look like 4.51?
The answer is 2.43
